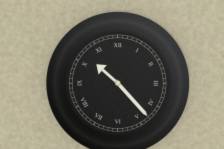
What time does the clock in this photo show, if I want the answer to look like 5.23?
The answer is 10.23
